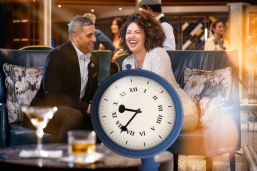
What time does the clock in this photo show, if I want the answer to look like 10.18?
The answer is 9.38
